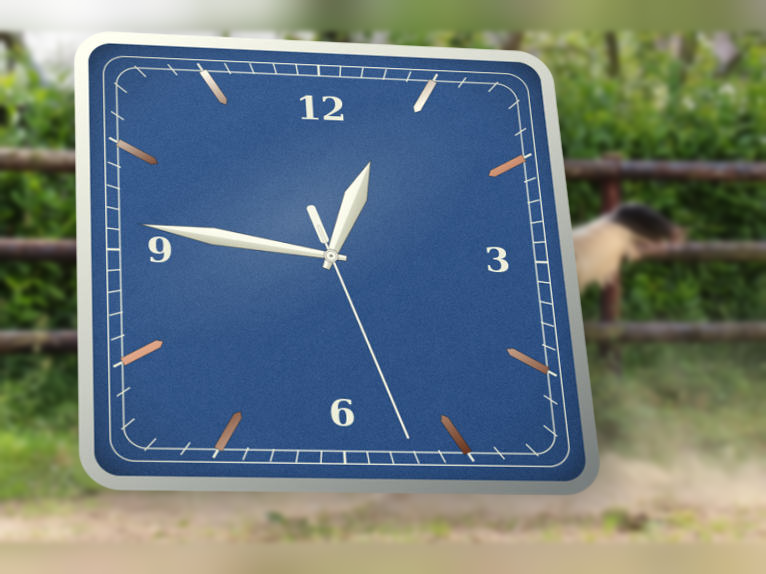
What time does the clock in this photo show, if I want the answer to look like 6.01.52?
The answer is 12.46.27
